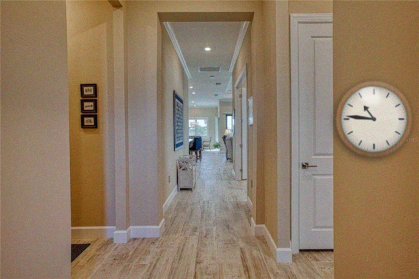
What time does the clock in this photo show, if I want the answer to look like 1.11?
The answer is 10.46
